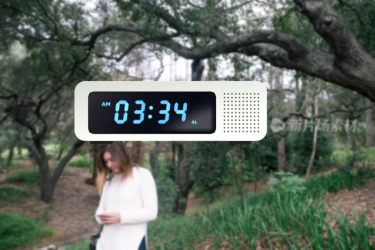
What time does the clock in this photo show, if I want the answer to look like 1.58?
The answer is 3.34
